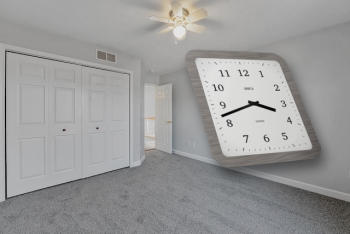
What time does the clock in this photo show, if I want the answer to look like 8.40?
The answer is 3.42
